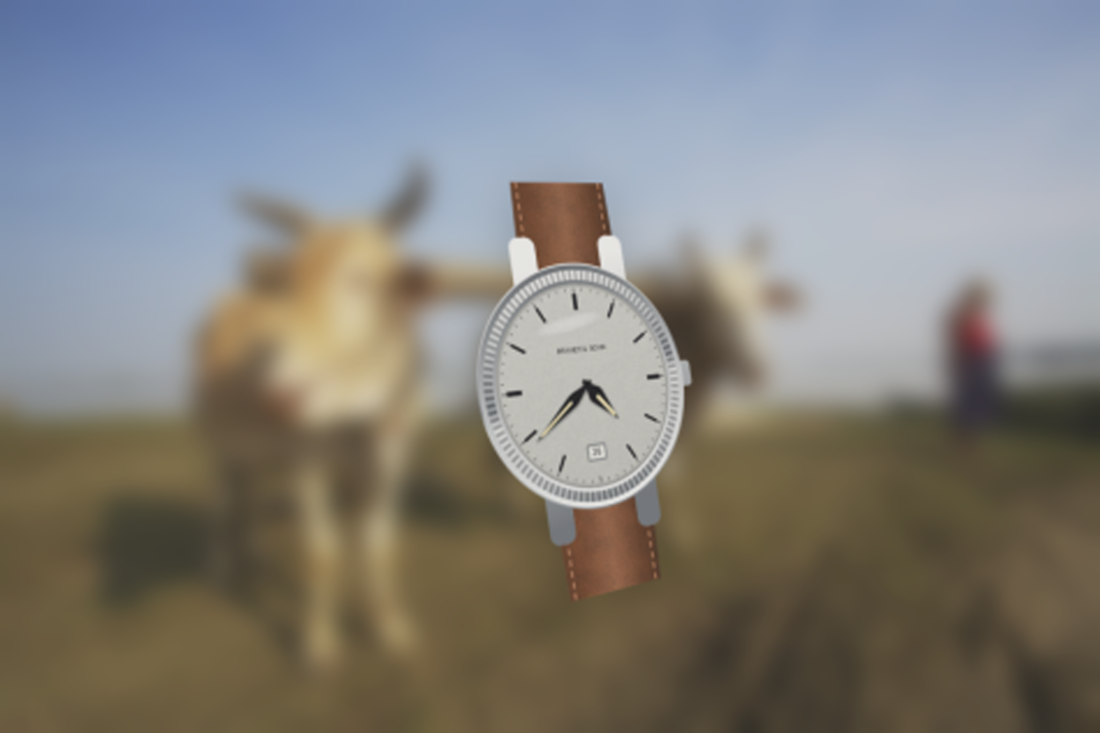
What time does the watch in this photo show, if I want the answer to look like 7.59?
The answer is 4.39
